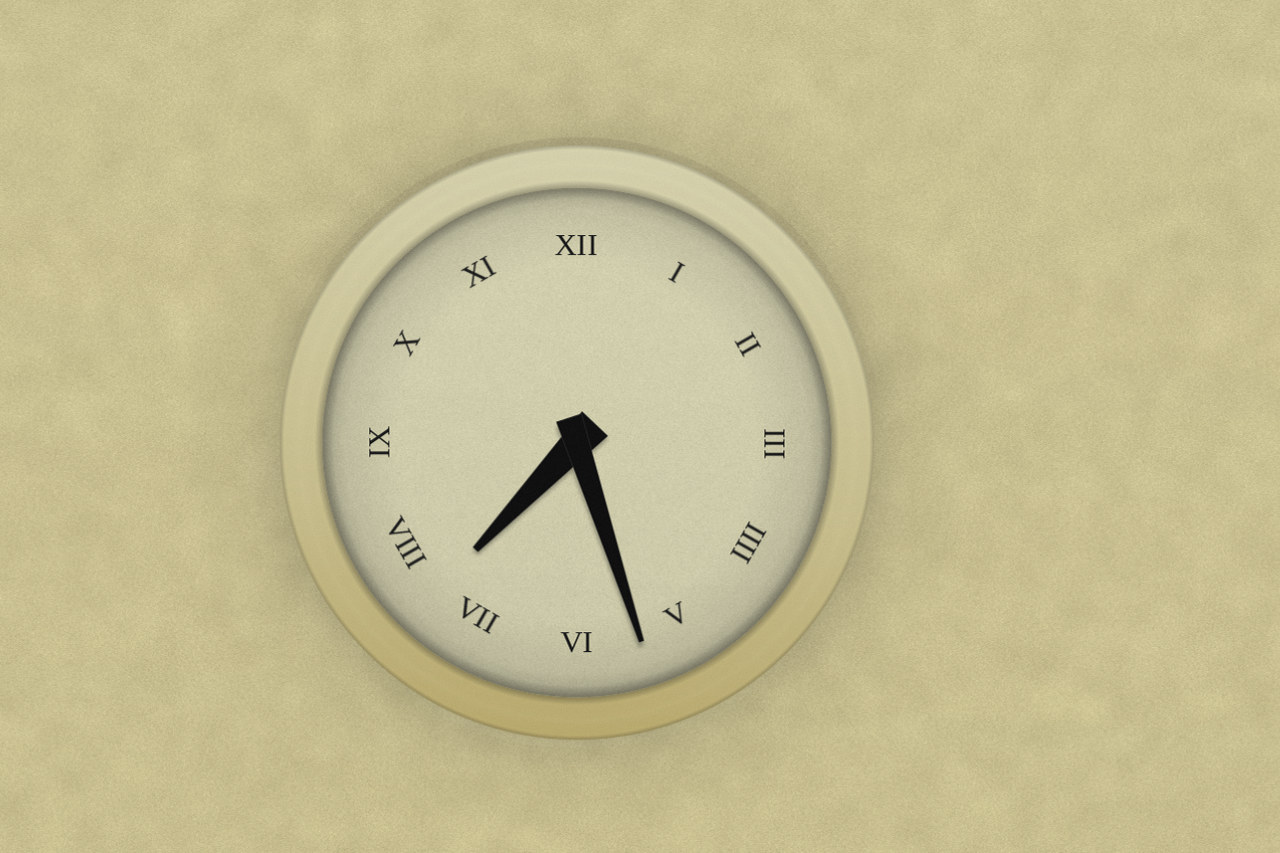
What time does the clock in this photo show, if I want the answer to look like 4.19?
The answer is 7.27
